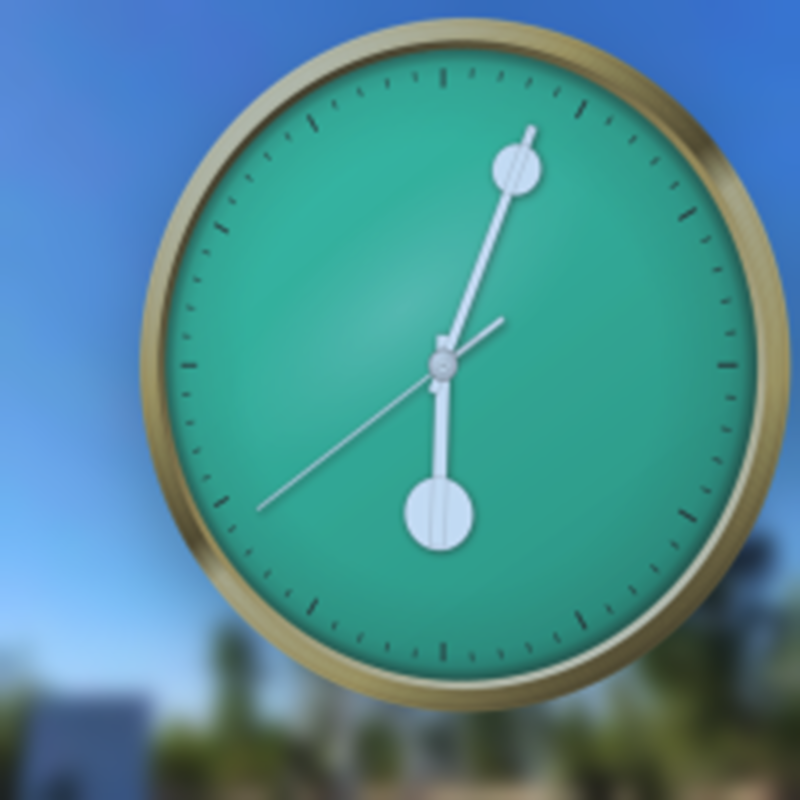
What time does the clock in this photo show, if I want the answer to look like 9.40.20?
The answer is 6.03.39
